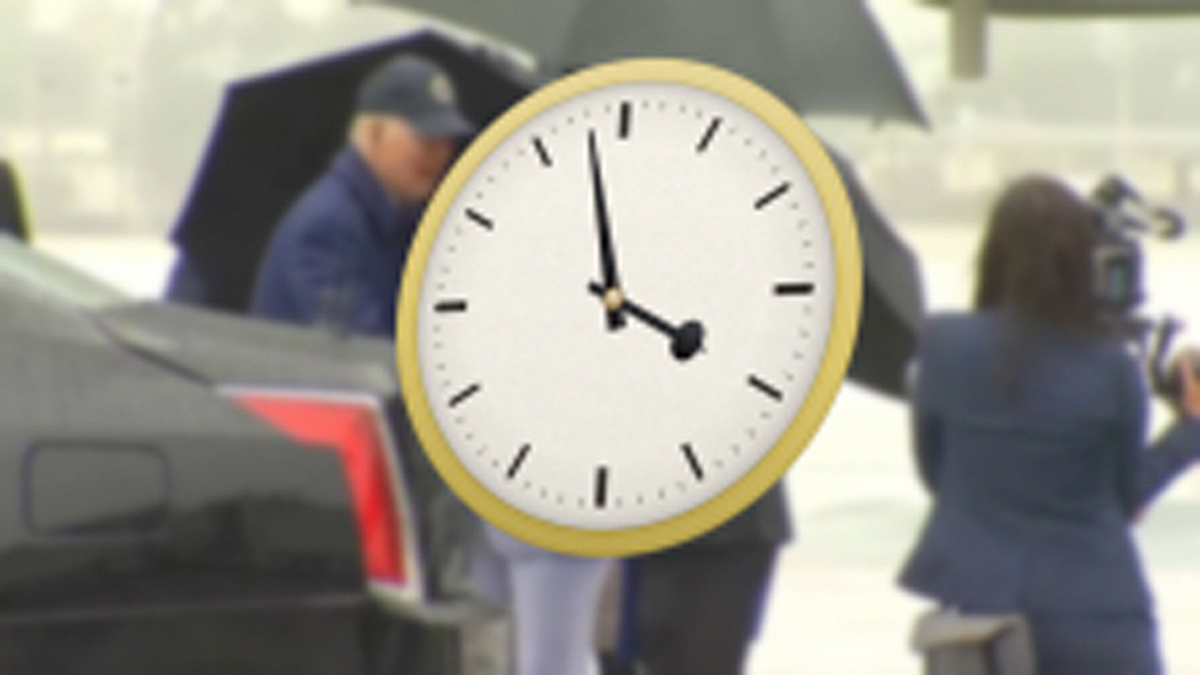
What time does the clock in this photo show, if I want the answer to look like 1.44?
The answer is 3.58
